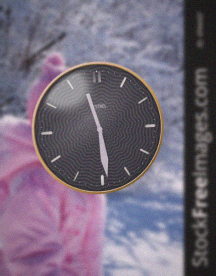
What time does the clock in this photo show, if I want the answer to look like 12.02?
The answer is 11.29
